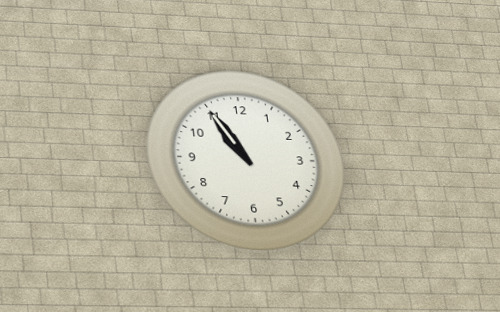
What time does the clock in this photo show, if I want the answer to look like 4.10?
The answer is 10.55
